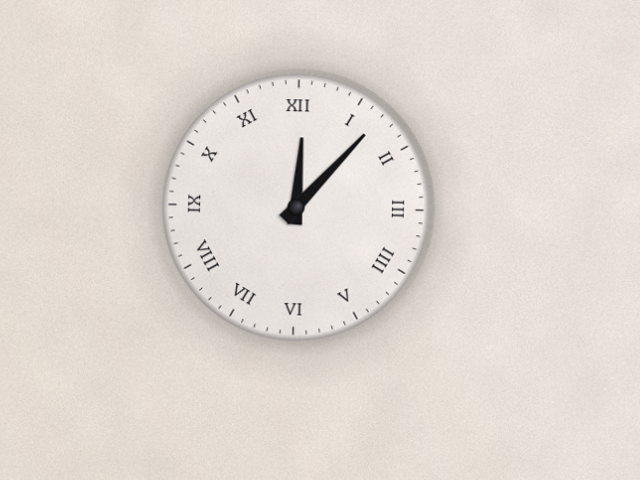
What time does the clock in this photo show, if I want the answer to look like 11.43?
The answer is 12.07
